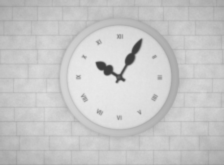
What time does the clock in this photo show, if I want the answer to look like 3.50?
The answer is 10.05
